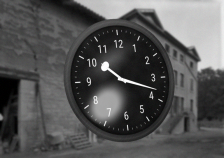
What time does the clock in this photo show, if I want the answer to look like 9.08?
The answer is 10.18
